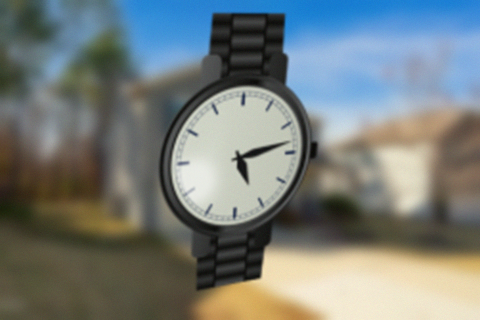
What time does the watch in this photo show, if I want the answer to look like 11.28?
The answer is 5.13
